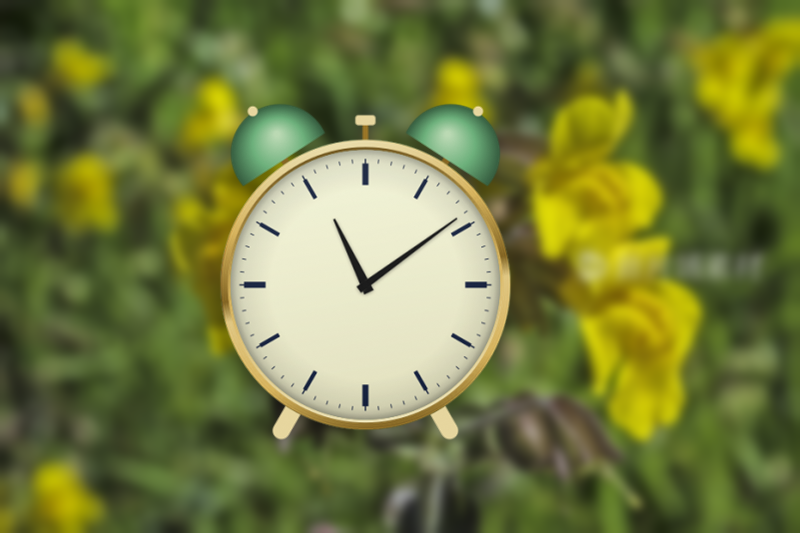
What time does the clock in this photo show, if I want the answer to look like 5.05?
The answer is 11.09
